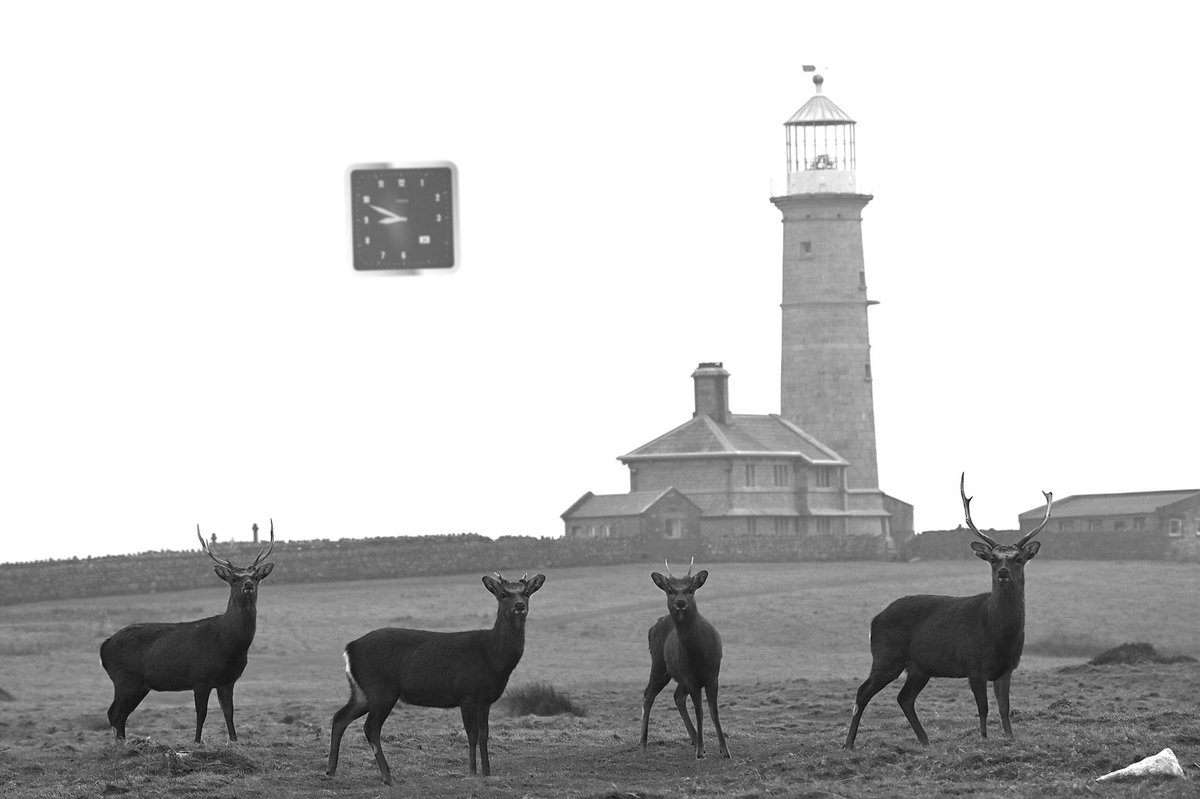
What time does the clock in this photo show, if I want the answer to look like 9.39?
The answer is 8.49
